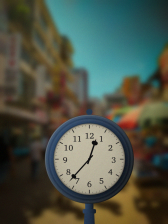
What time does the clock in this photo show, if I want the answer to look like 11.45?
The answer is 12.37
